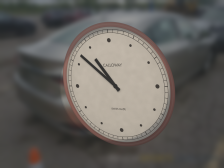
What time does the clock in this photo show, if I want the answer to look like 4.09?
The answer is 10.52
